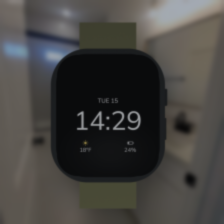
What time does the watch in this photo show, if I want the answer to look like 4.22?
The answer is 14.29
